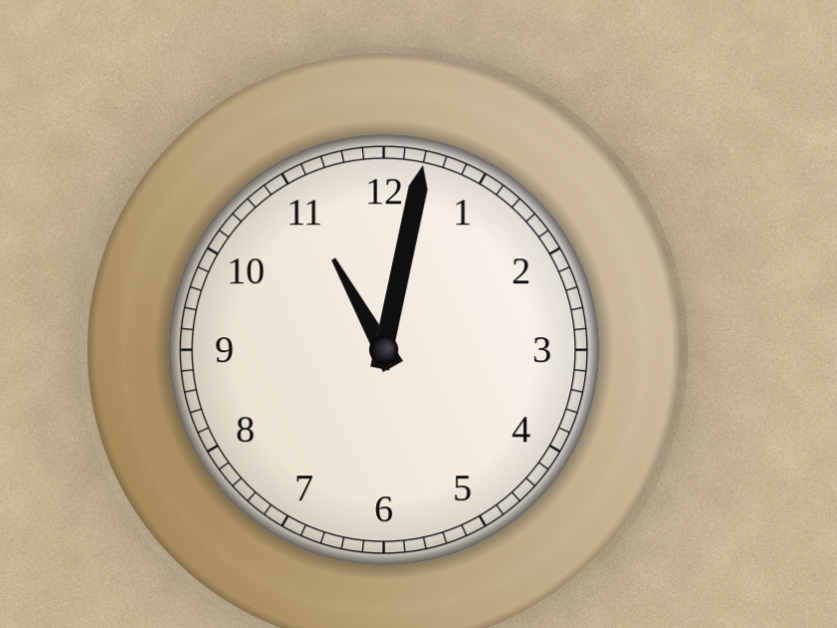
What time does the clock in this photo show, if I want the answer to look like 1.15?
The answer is 11.02
